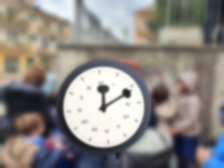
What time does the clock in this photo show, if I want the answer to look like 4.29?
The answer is 12.11
